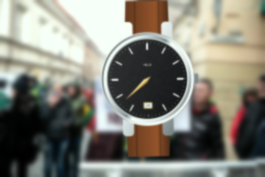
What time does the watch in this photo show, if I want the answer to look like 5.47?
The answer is 7.38
